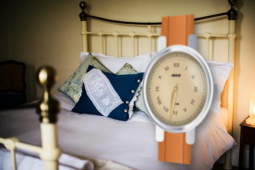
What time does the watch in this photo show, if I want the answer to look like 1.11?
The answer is 6.32
